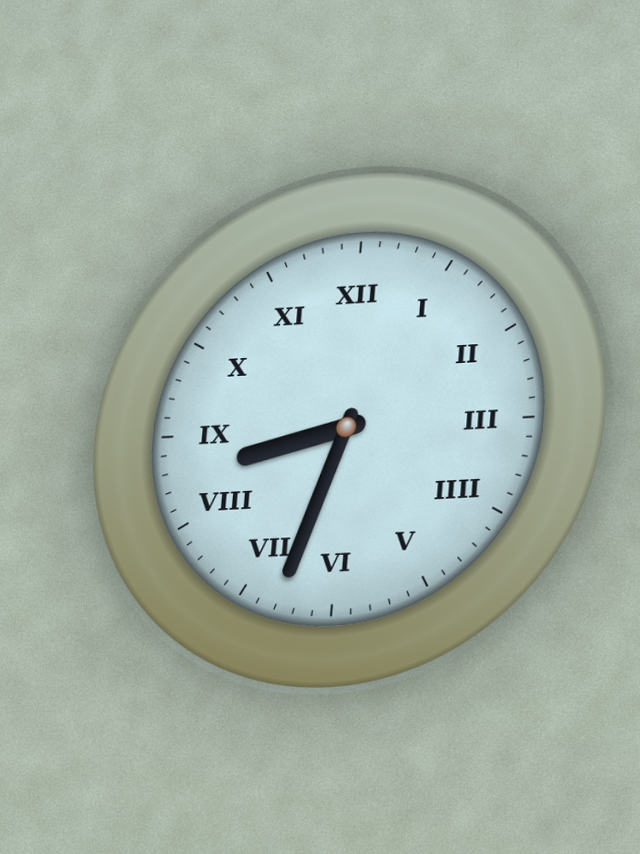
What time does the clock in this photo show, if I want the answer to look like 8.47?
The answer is 8.33
